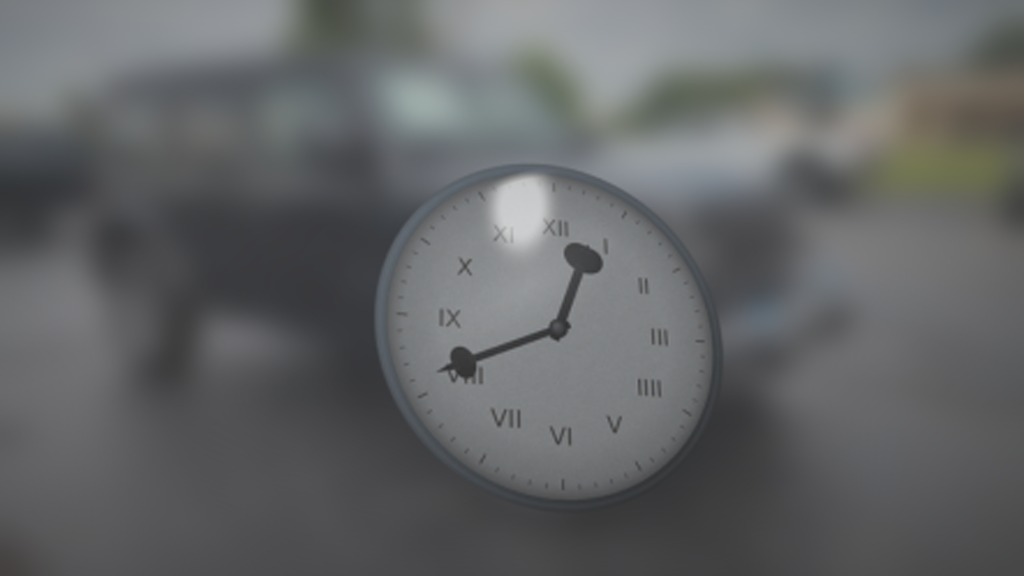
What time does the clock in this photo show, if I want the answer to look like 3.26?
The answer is 12.41
